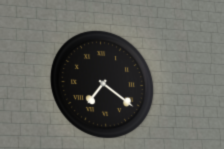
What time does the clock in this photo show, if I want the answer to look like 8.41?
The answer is 7.21
